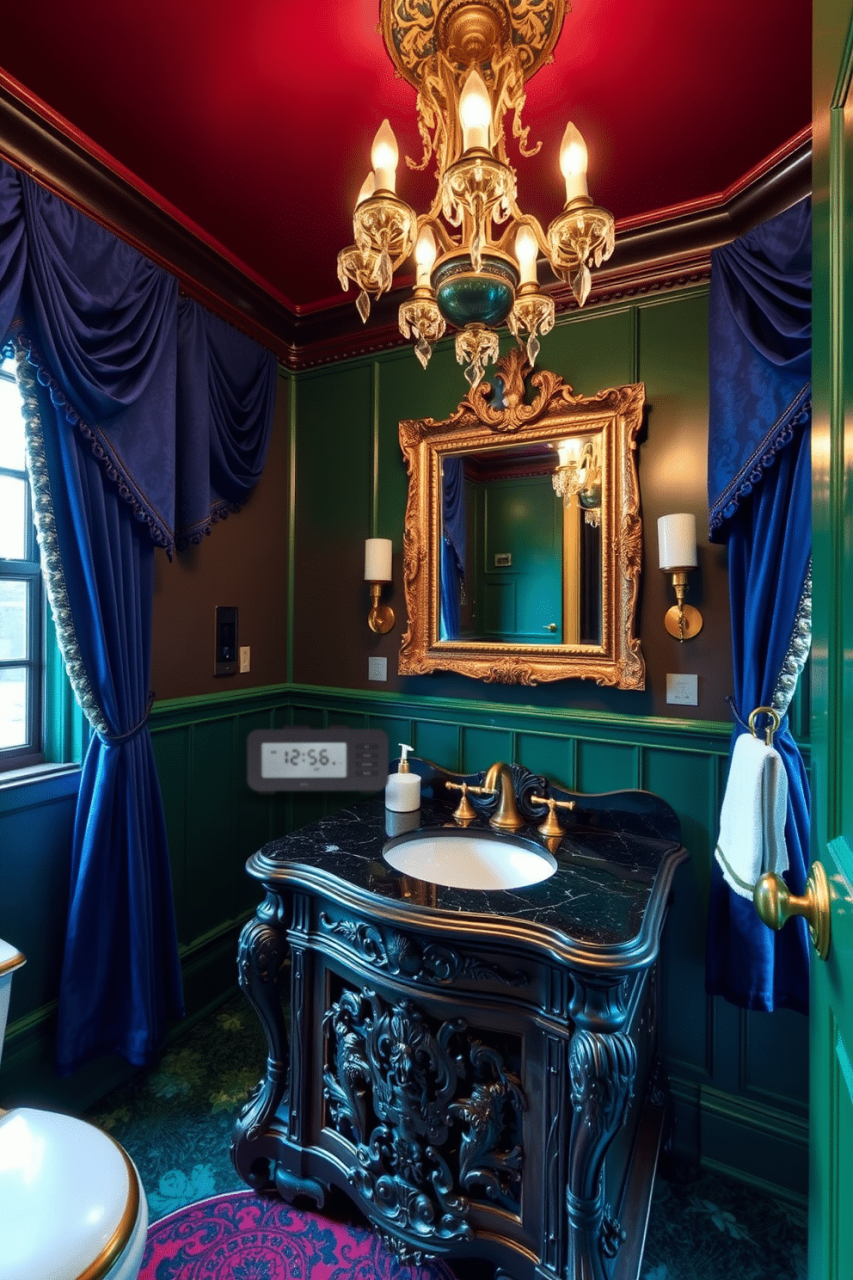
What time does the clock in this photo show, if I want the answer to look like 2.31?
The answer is 12.56
